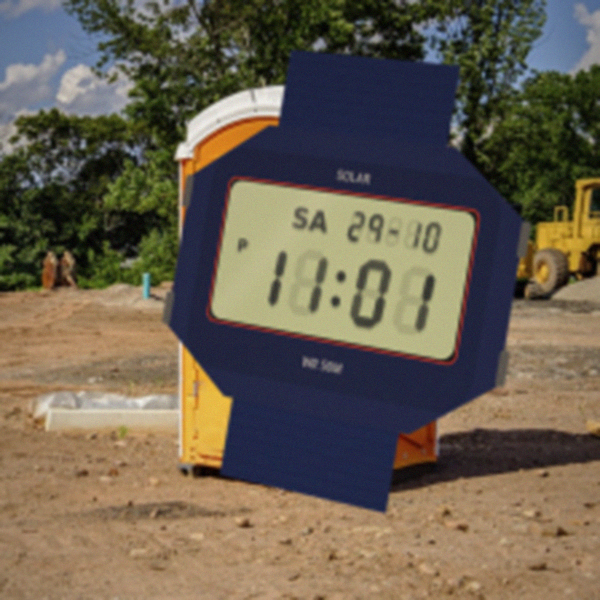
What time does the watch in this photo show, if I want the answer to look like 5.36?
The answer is 11.01
